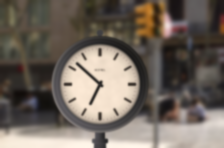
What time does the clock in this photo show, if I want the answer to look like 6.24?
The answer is 6.52
